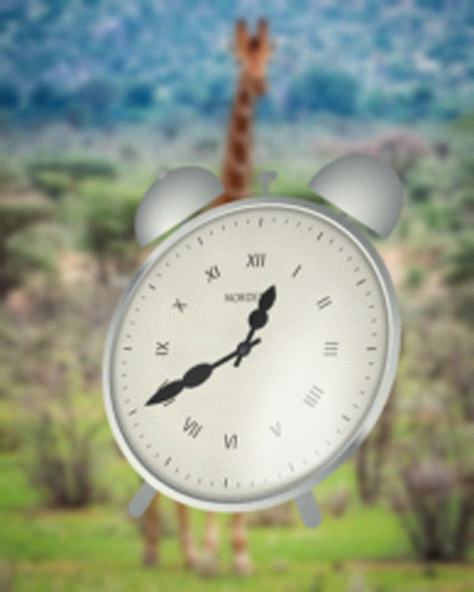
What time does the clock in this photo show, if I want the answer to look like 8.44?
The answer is 12.40
